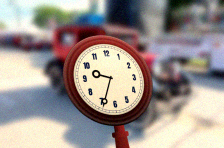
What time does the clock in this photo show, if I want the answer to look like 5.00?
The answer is 9.34
